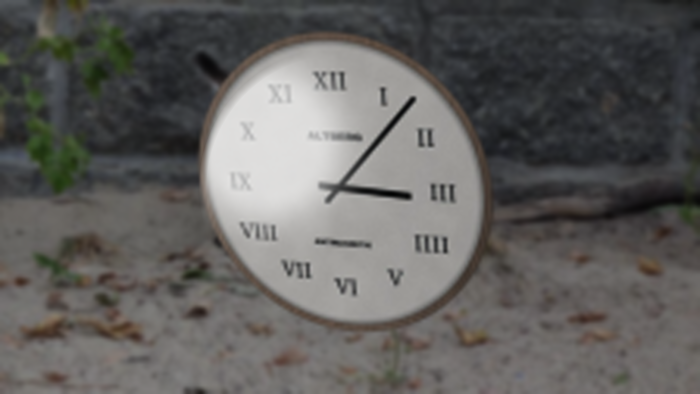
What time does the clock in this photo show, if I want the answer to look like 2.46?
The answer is 3.07
